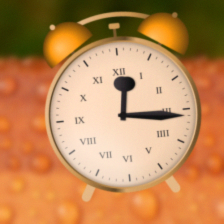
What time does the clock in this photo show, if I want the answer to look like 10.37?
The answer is 12.16
